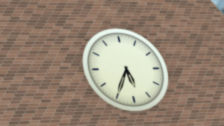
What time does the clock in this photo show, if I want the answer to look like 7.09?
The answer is 5.35
